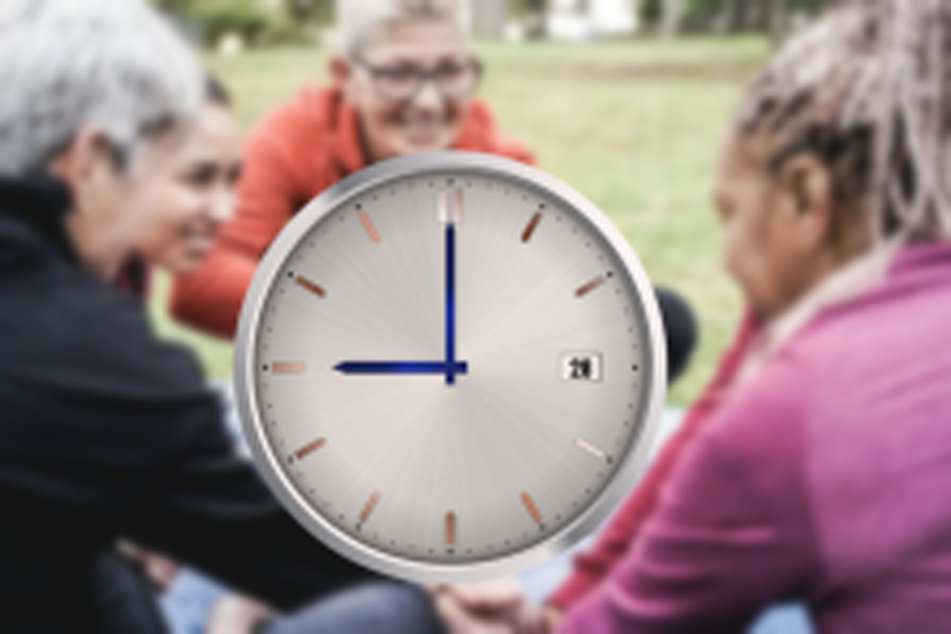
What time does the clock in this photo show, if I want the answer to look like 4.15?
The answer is 9.00
